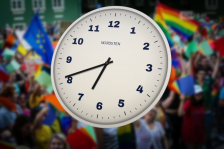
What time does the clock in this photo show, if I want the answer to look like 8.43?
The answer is 6.41
